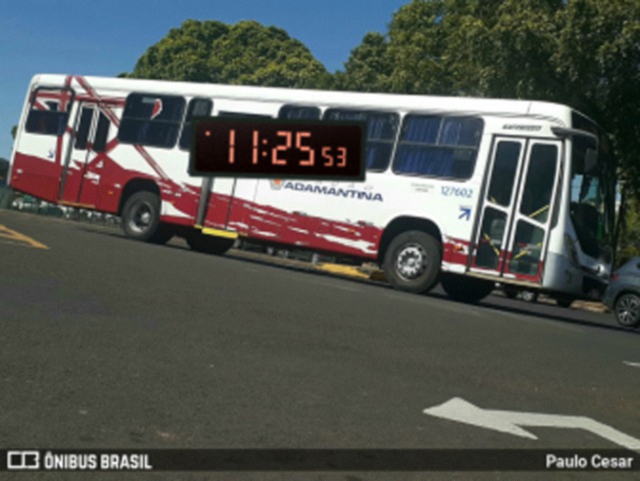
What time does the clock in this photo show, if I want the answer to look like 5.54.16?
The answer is 11.25.53
